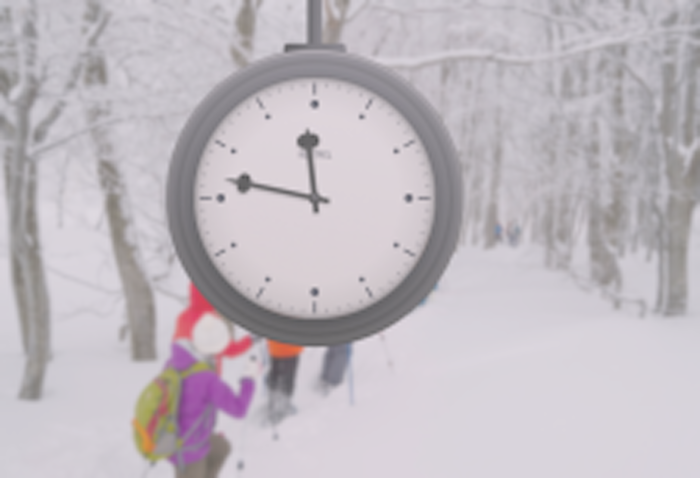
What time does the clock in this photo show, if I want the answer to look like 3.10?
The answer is 11.47
